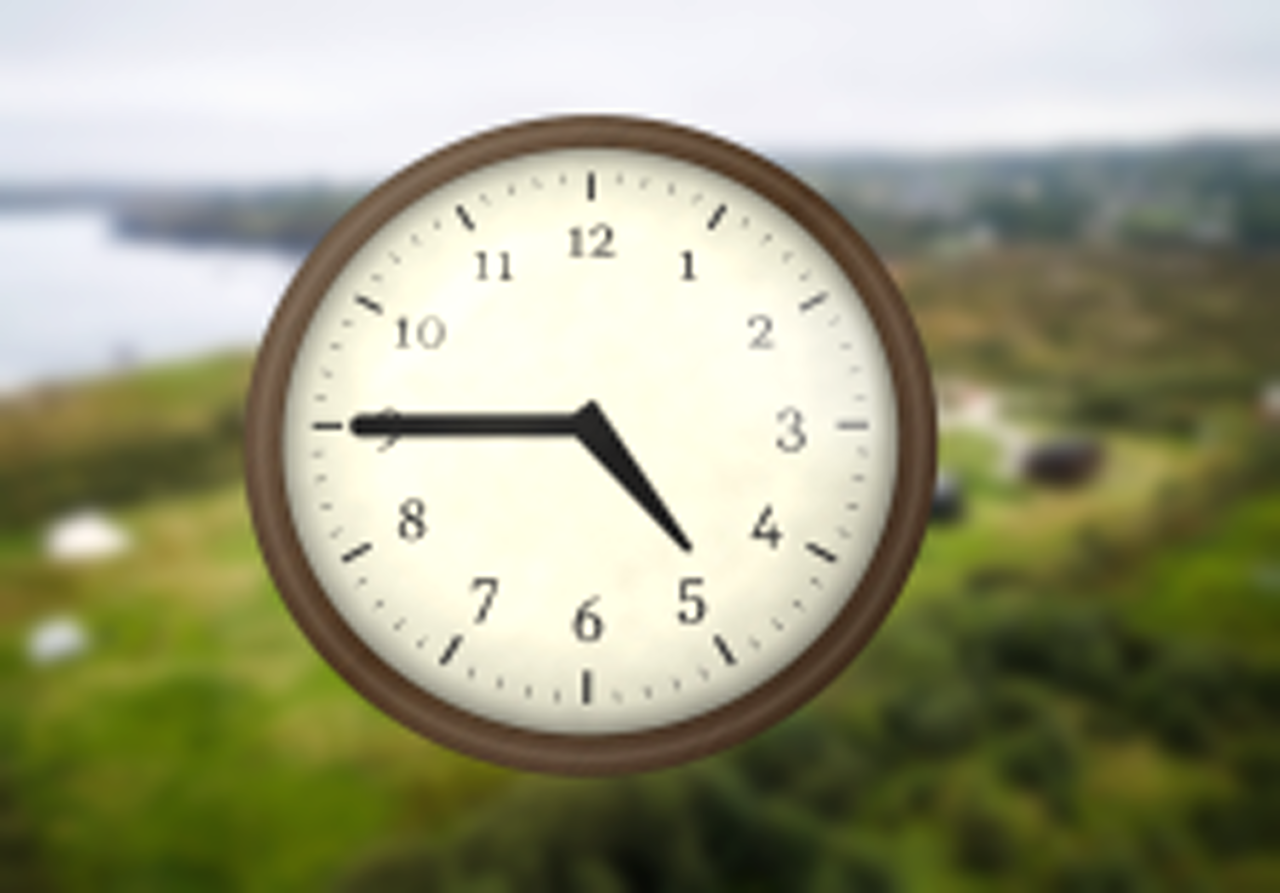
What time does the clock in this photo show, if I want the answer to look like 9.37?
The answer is 4.45
